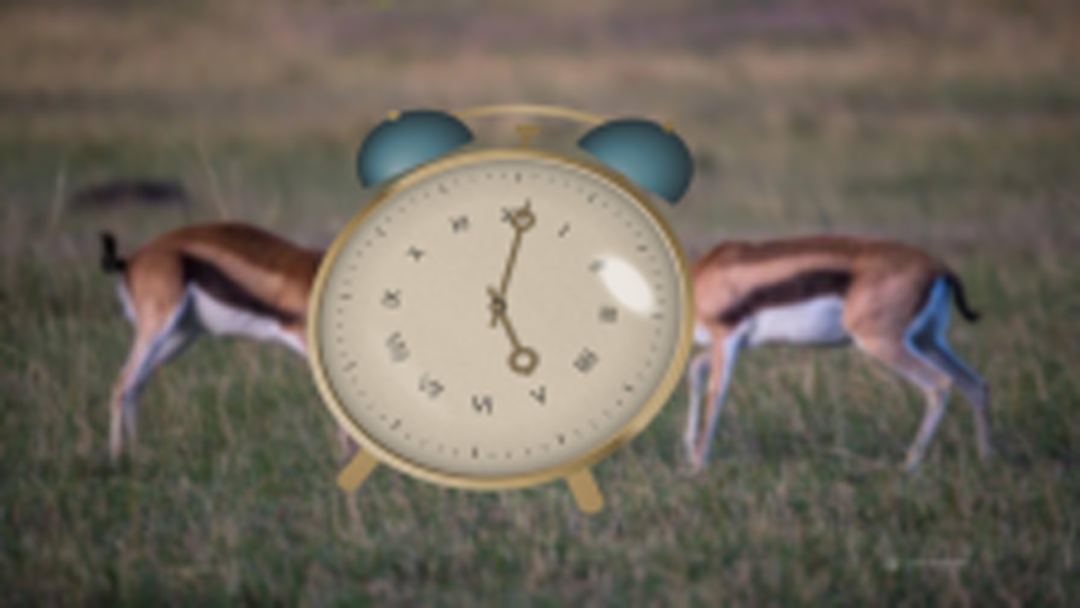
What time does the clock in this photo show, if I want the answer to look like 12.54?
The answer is 5.01
